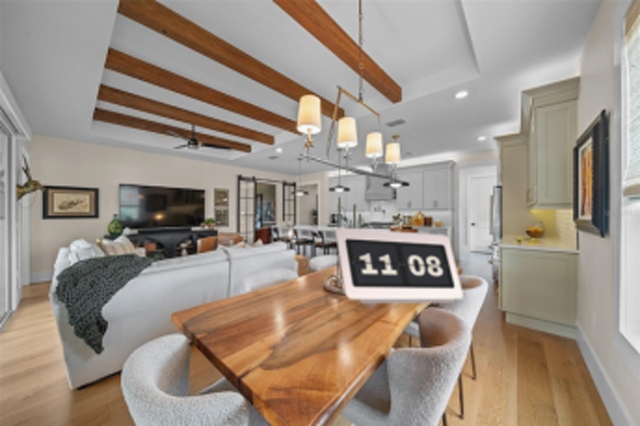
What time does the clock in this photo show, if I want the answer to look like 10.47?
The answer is 11.08
